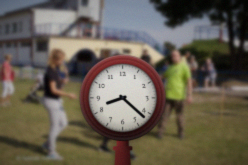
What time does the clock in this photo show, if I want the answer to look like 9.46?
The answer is 8.22
